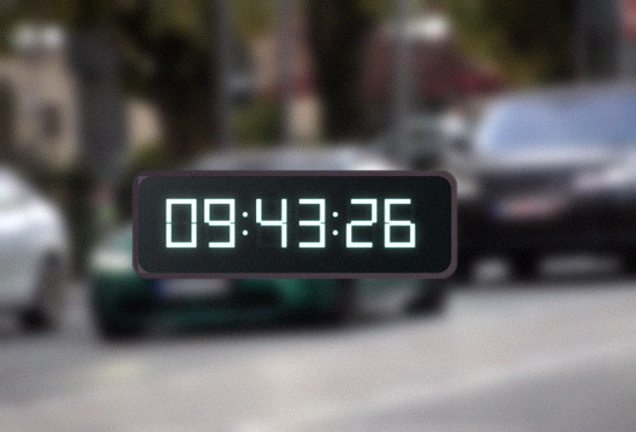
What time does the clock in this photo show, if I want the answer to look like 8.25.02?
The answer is 9.43.26
